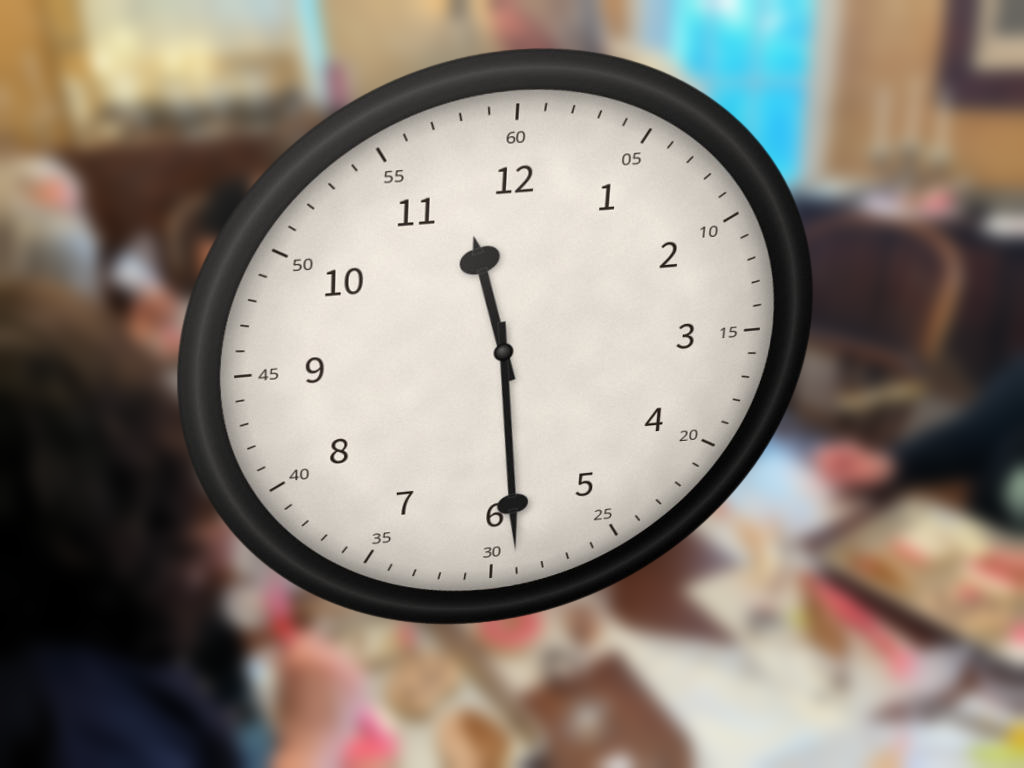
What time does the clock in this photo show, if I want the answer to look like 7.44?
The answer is 11.29
